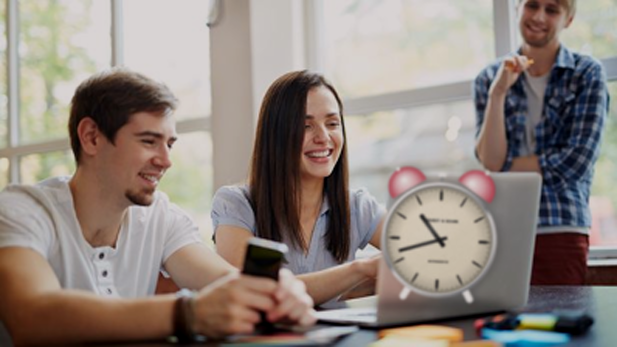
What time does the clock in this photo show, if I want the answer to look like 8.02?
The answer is 10.42
